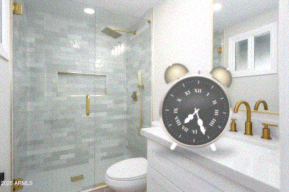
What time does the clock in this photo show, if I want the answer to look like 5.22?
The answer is 7.26
